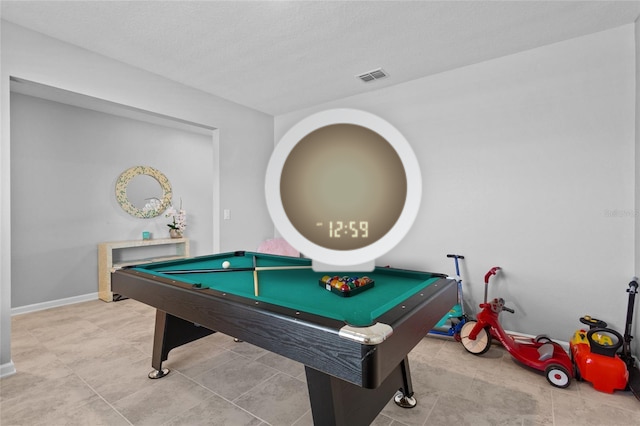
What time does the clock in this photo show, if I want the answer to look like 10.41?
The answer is 12.59
